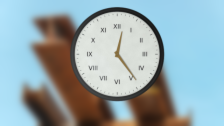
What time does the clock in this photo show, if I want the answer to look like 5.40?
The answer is 12.24
